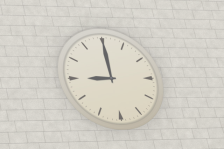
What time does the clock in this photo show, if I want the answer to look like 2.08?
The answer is 9.00
